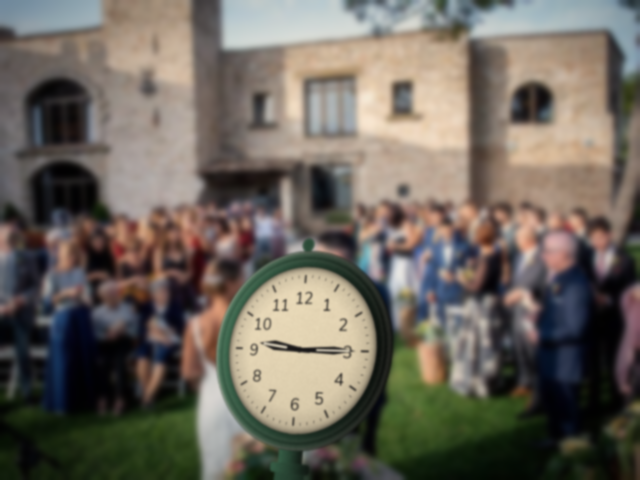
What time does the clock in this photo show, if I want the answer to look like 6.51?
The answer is 9.15
